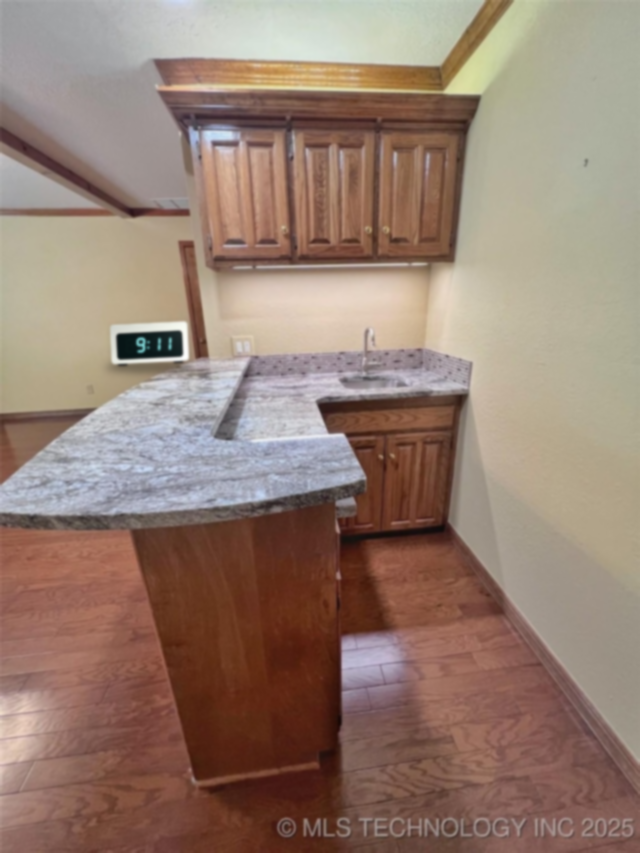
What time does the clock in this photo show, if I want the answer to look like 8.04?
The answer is 9.11
